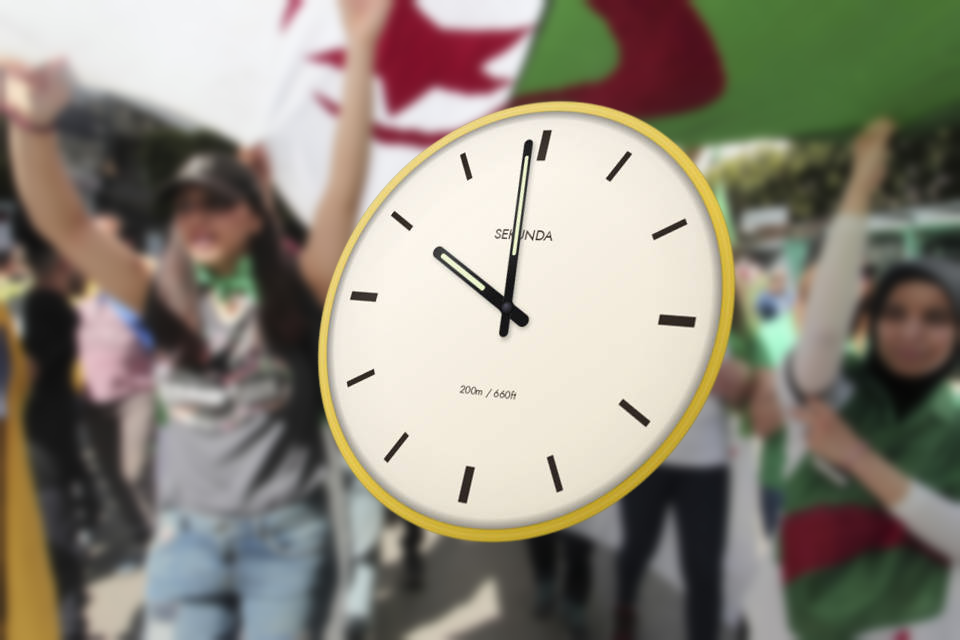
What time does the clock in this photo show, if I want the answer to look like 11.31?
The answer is 9.59
